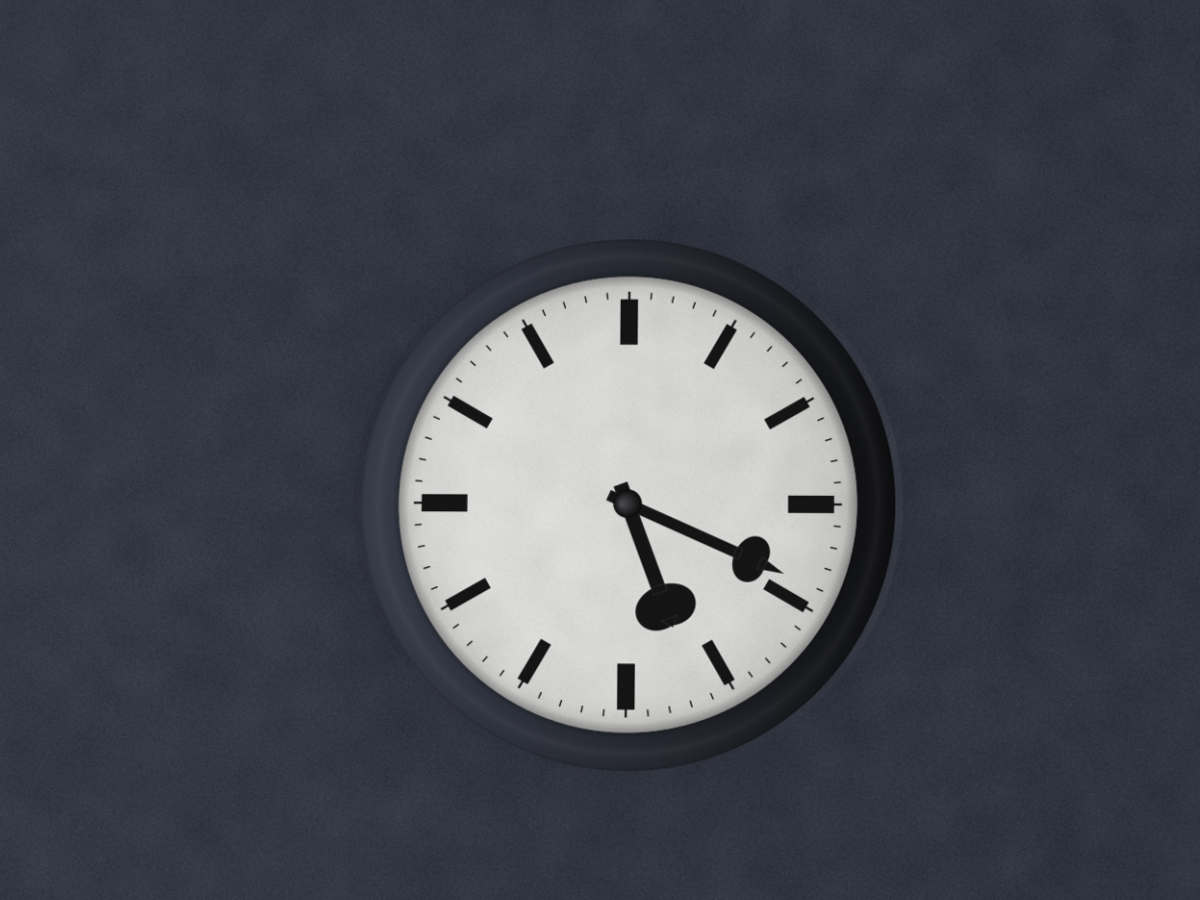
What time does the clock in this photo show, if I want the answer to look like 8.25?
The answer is 5.19
